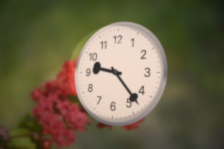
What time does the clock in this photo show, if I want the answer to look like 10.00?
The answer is 9.23
